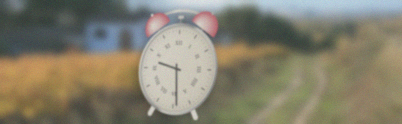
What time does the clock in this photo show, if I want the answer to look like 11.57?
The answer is 9.29
